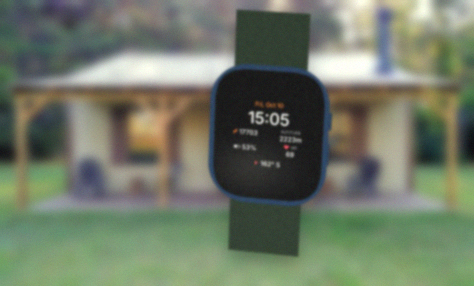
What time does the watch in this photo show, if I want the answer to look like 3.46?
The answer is 15.05
